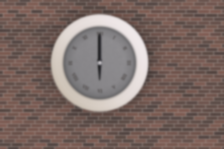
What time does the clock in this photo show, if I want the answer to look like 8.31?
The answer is 6.00
